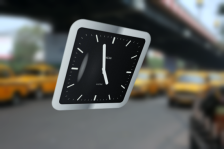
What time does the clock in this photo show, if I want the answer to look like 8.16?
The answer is 4.57
